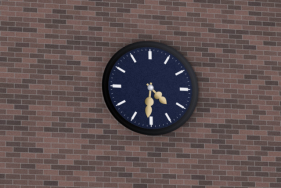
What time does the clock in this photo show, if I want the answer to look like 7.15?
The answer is 4.31
